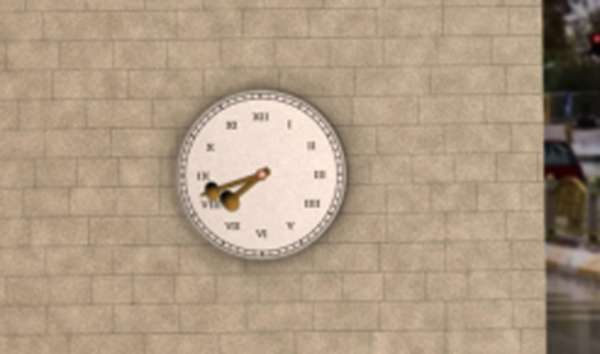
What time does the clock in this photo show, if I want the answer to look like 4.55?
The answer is 7.42
